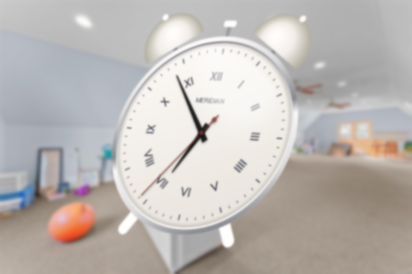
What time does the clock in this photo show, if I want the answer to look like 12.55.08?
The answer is 6.53.36
